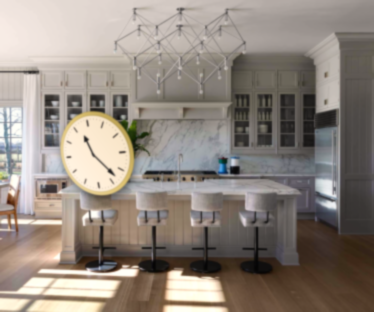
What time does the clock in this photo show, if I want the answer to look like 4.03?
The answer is 11.23
